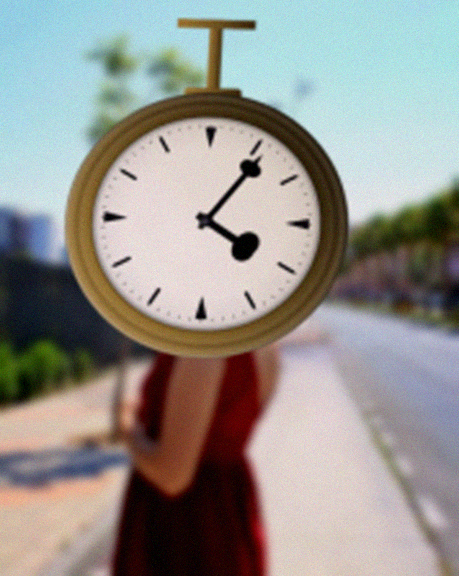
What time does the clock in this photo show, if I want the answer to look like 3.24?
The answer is 4.06
